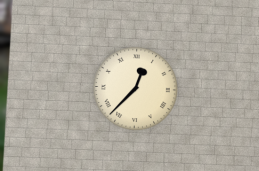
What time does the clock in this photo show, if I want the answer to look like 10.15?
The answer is 12.37
